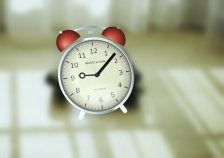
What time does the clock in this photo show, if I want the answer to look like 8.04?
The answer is 9.08
